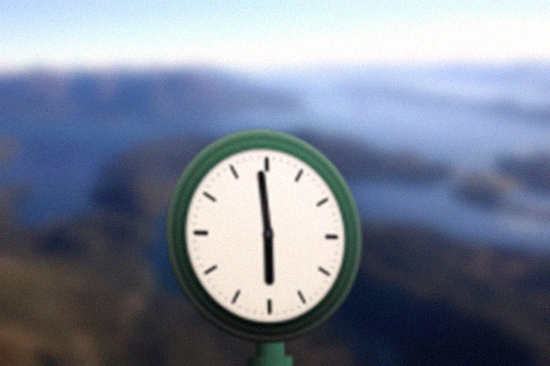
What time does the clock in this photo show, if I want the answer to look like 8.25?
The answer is 5.59
